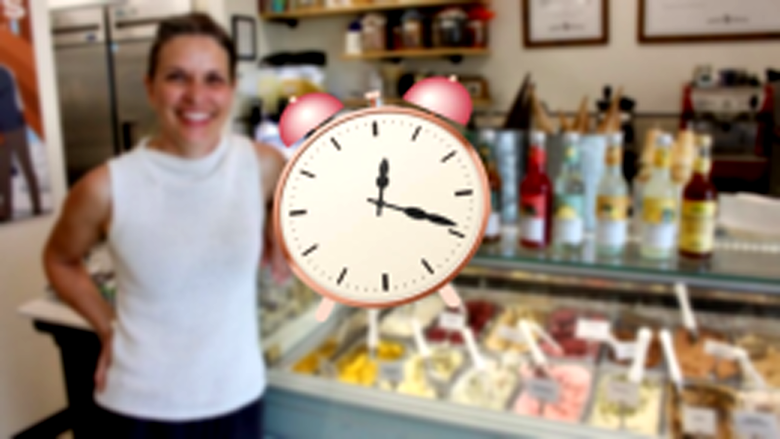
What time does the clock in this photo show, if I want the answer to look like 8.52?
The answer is 12.19
